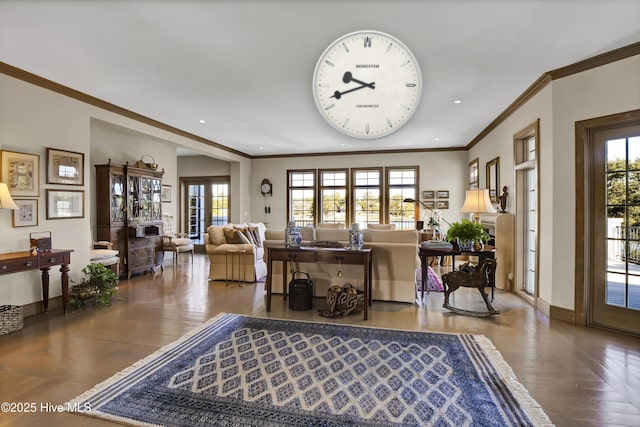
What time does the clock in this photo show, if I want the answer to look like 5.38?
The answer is 9.42
